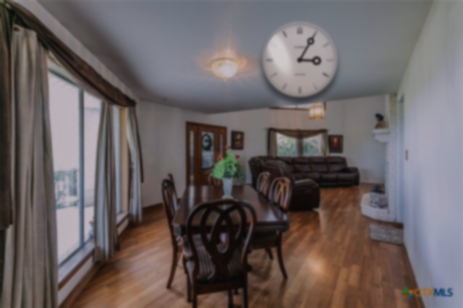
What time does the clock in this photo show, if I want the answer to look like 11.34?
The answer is 3.05
